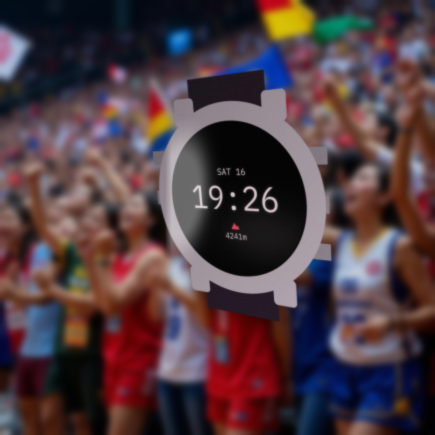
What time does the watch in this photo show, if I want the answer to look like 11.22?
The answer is 19.26
